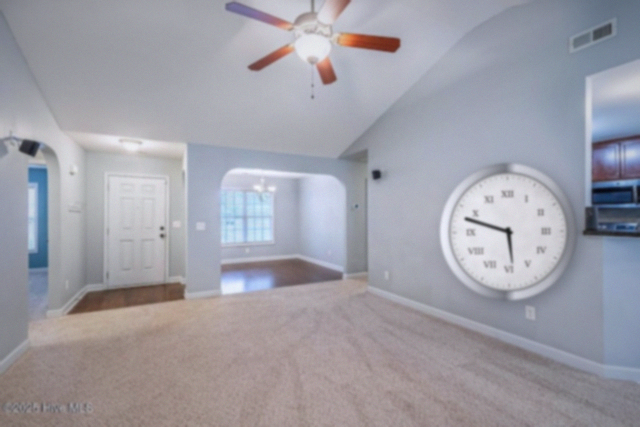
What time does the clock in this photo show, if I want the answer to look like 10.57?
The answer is 5.48
